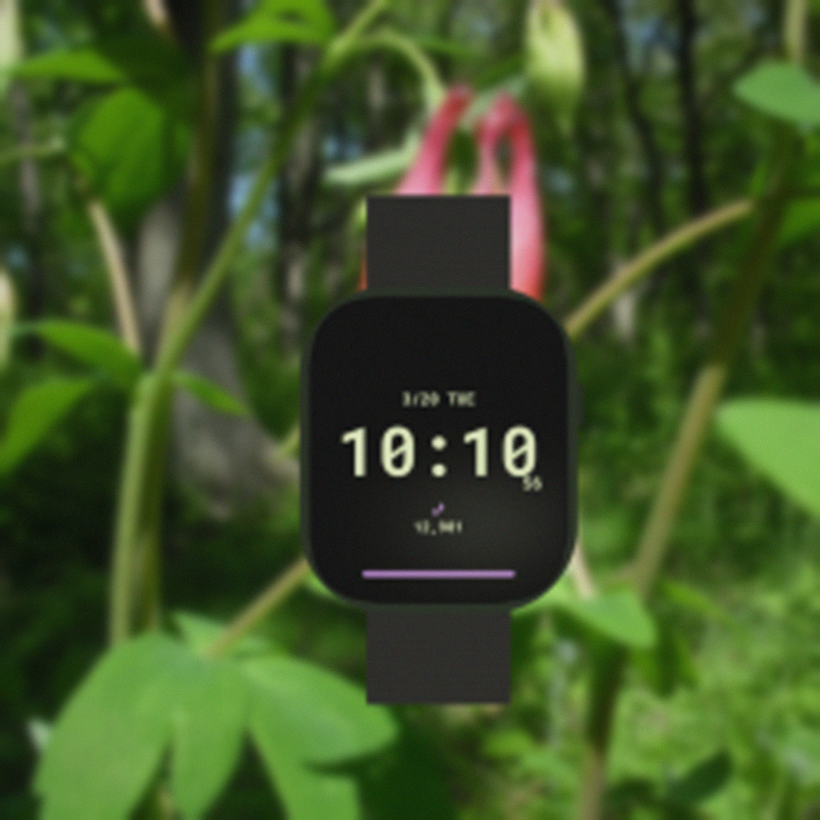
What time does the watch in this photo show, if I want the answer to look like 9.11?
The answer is 10.10
